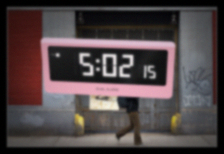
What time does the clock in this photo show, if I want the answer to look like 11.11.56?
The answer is 5.02.15
